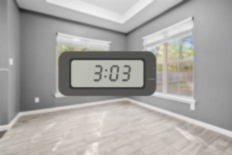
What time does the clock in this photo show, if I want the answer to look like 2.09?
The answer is 3.03
